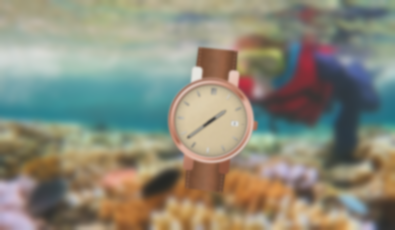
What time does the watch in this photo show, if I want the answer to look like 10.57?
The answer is 1.38
